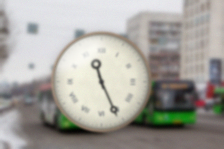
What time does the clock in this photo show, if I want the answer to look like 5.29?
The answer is 11.26
